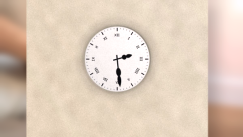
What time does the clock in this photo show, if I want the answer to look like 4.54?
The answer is 2.29
